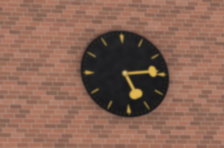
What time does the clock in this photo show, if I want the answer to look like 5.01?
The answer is 5.14
